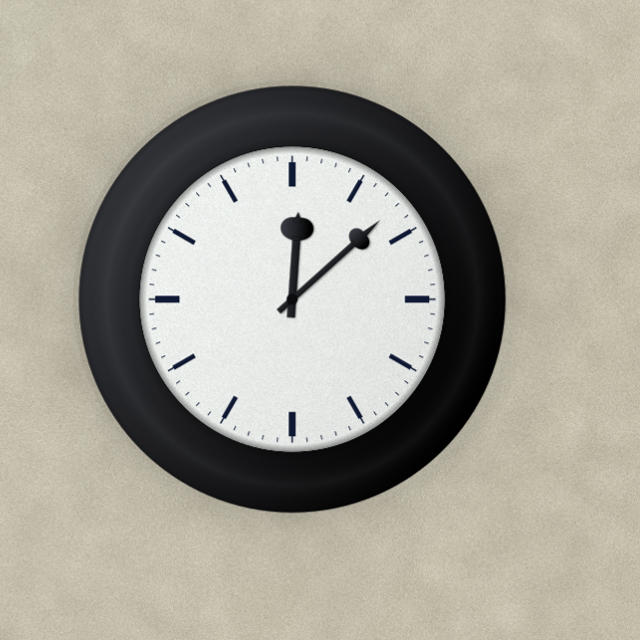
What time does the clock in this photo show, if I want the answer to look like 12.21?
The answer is 12.08
